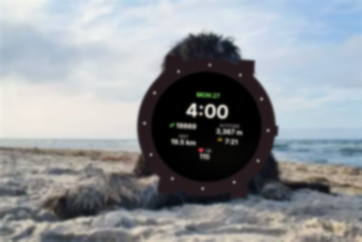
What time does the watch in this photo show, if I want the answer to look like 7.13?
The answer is 4.00
